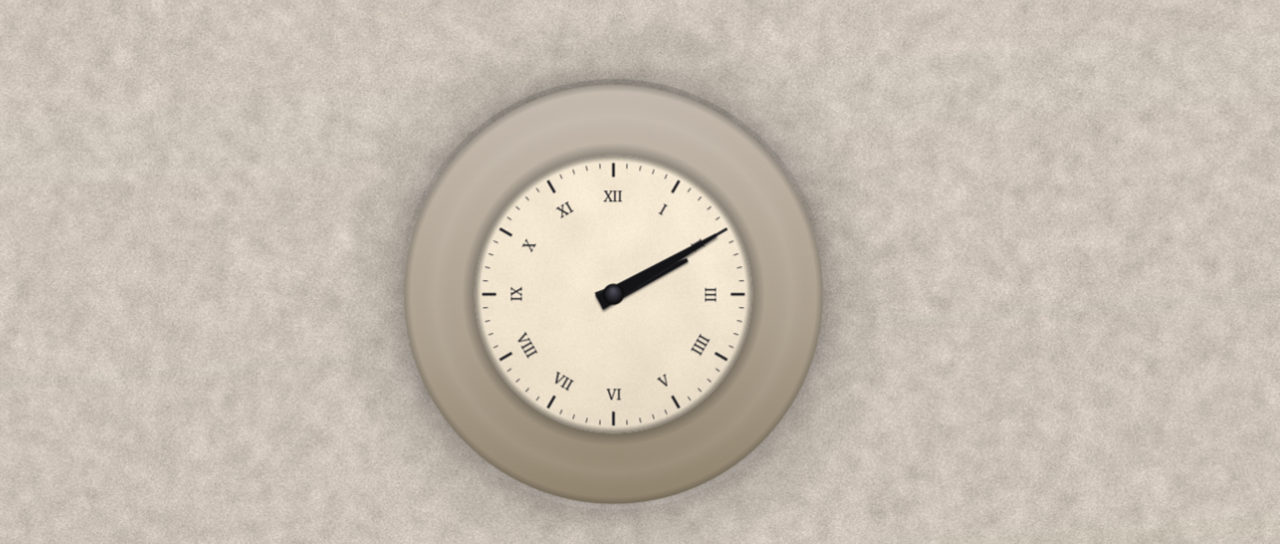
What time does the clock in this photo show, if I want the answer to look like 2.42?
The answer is 2.10
